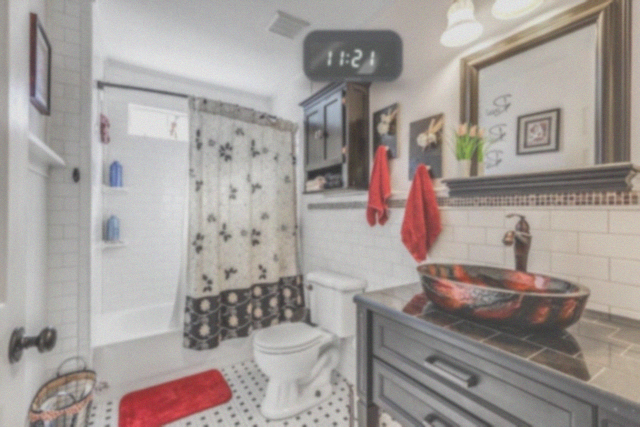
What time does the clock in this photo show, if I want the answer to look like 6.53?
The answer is 11.21
